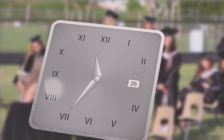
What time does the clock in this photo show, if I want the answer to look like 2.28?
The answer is 11.35
